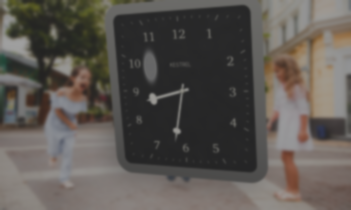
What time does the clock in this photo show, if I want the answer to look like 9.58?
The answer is 8.32
